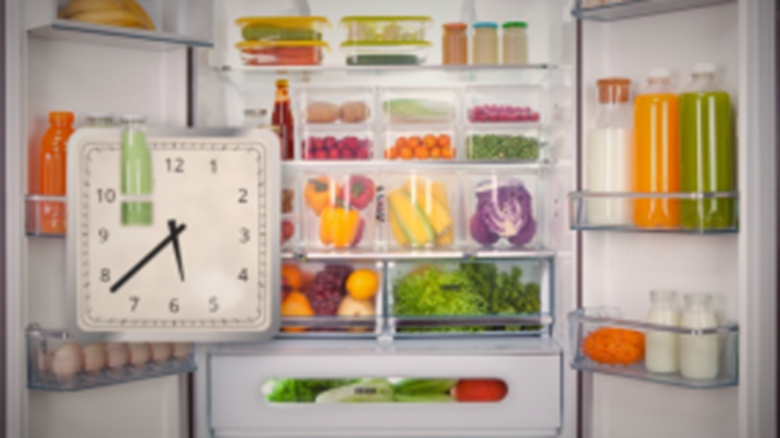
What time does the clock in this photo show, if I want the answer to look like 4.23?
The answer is 5.38
